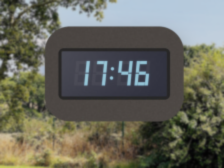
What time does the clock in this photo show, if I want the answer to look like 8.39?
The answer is 17.46
